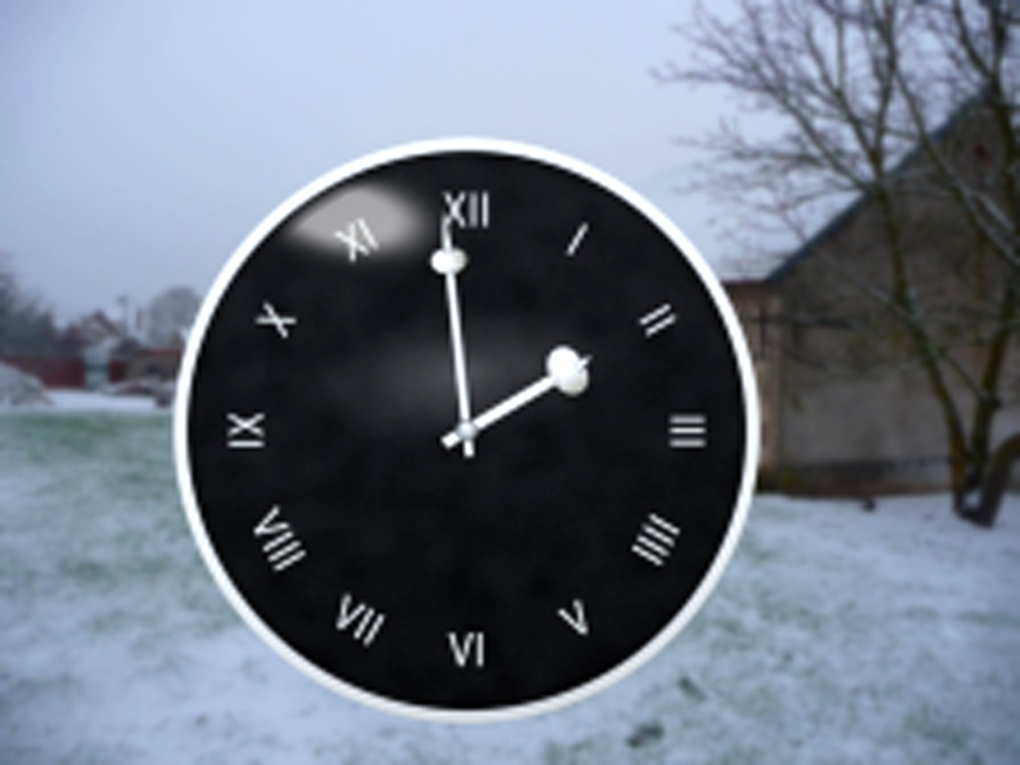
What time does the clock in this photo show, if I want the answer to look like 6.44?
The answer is 1.59
